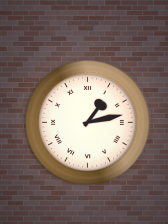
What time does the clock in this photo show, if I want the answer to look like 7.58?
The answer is 1.13
